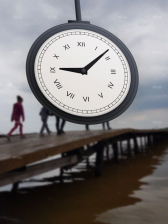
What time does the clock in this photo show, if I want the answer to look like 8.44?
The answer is 9.08
